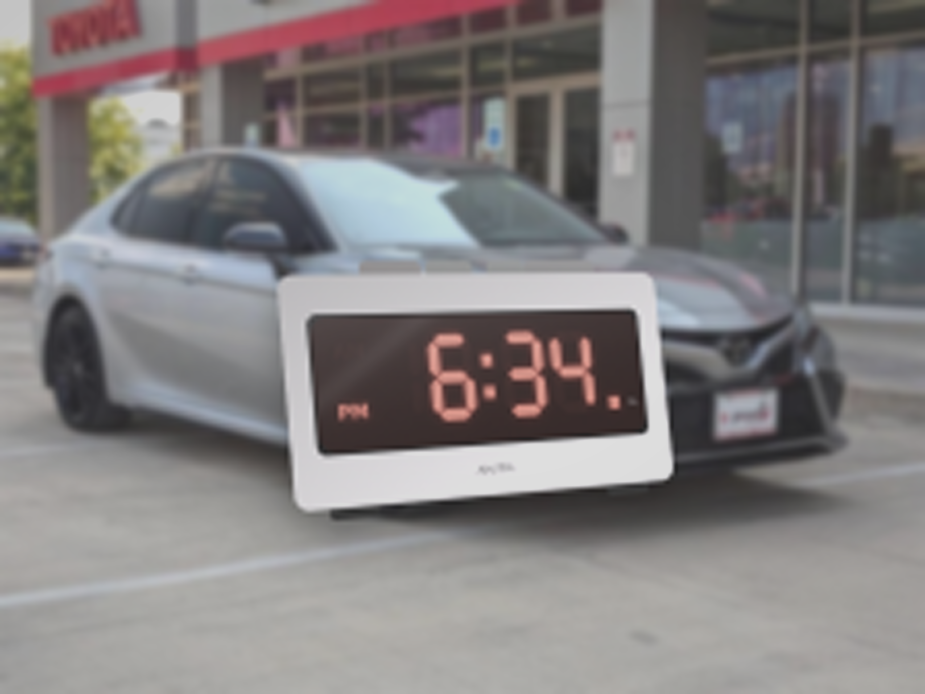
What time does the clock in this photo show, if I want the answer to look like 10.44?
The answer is 6.34
